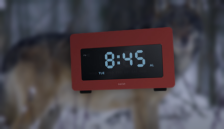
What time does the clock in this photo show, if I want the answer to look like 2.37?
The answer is 8.45
